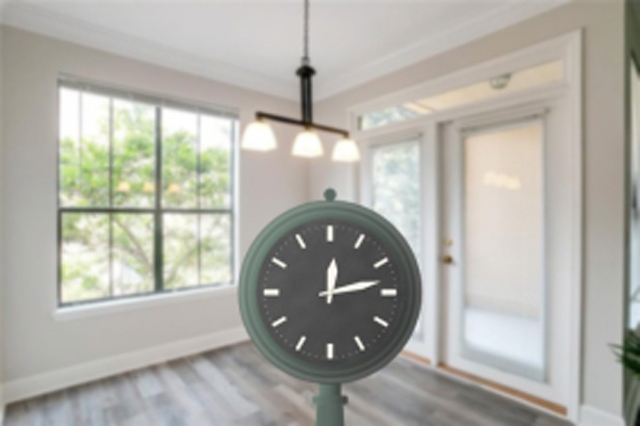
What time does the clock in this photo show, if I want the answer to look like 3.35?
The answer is 12.13
